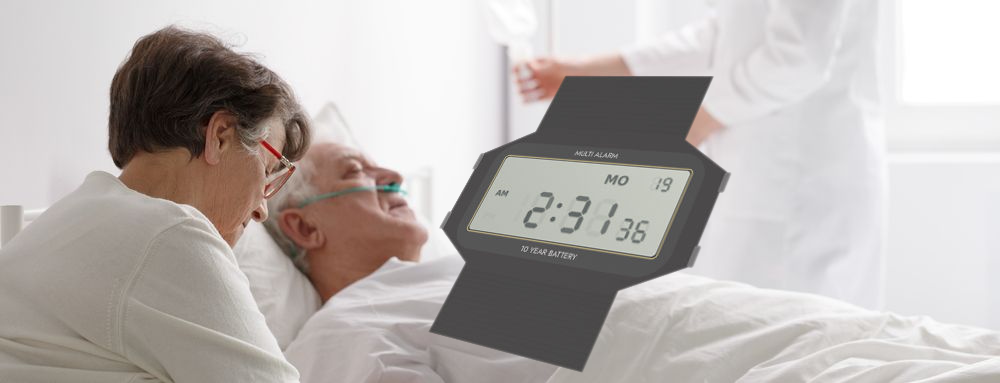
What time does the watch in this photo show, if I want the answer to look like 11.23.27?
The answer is 2.31.36
